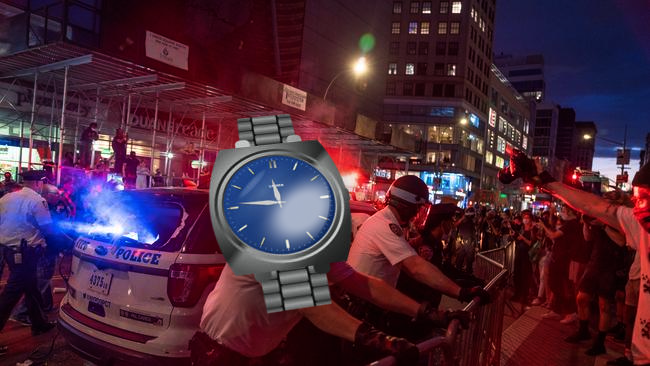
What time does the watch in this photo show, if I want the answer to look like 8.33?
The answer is 11.46
